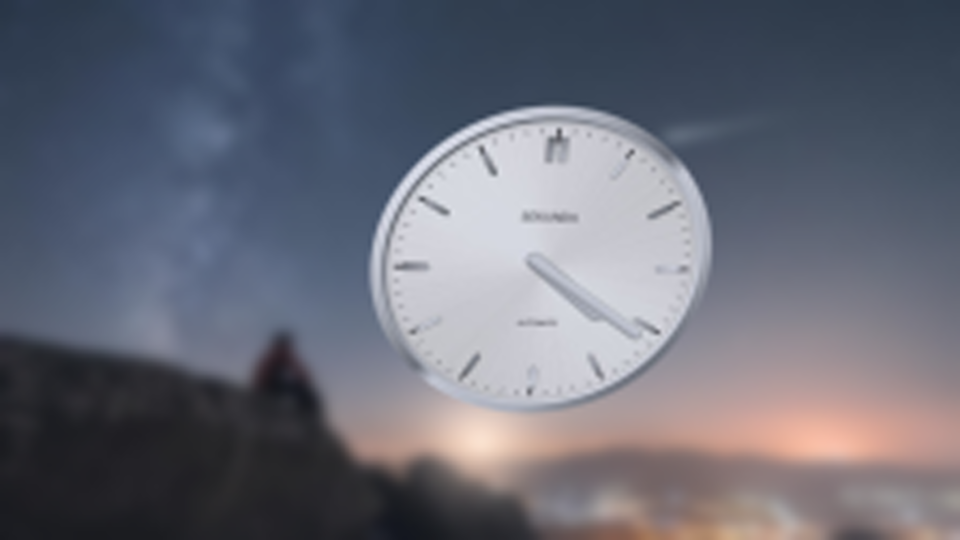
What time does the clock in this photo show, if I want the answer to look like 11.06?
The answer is 4.21
